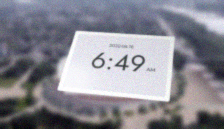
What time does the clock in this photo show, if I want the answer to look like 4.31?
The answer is 6.49
